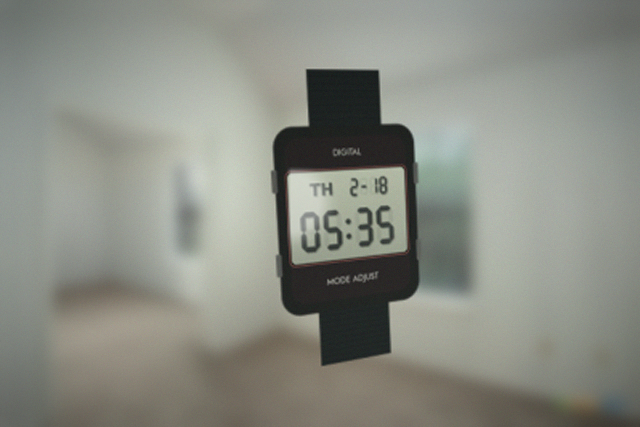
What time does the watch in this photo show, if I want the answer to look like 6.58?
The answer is 5.35
